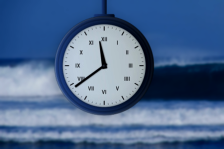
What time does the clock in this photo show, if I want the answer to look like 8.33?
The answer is 11.39
